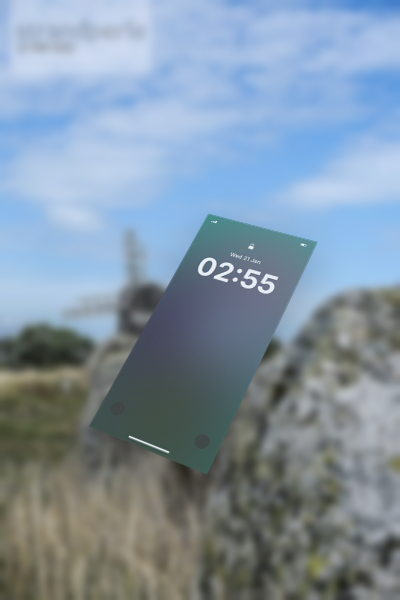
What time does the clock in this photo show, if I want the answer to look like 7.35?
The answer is 2.55
